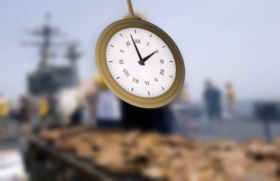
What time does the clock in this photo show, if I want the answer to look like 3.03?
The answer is 1.58
